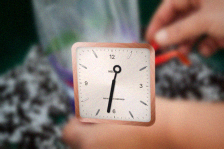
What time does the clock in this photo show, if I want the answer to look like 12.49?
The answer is 12.32
